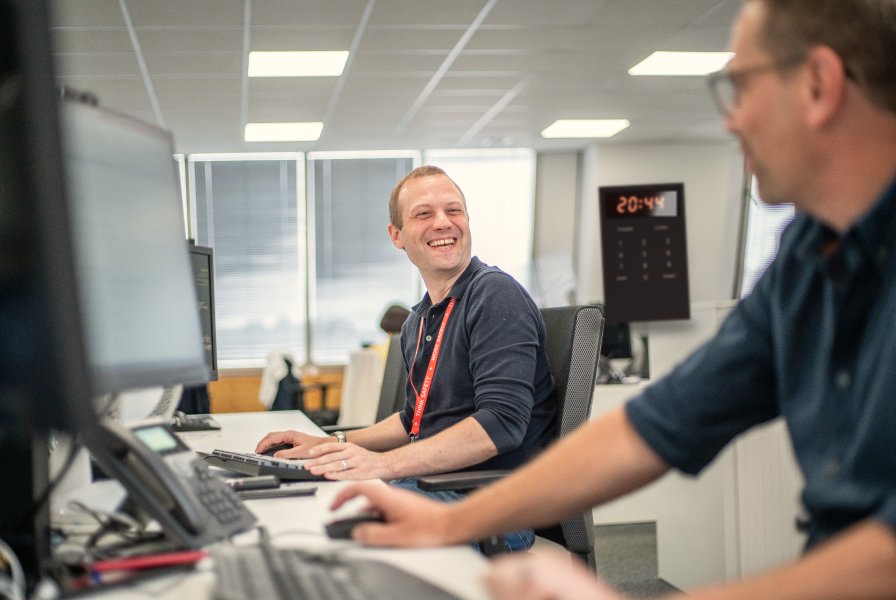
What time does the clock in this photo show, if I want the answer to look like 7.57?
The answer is 20.44
